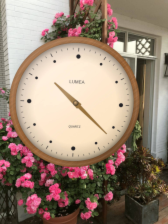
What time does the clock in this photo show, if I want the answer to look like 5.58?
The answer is 10.22
